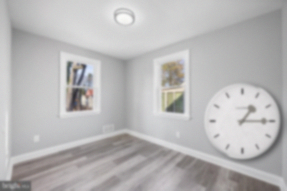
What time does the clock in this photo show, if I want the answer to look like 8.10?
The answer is 1.15
